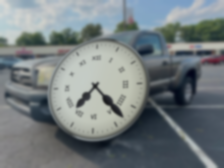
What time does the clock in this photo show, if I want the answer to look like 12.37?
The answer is 7.23
